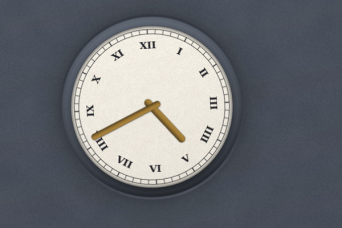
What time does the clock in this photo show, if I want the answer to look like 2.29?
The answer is 4.41
